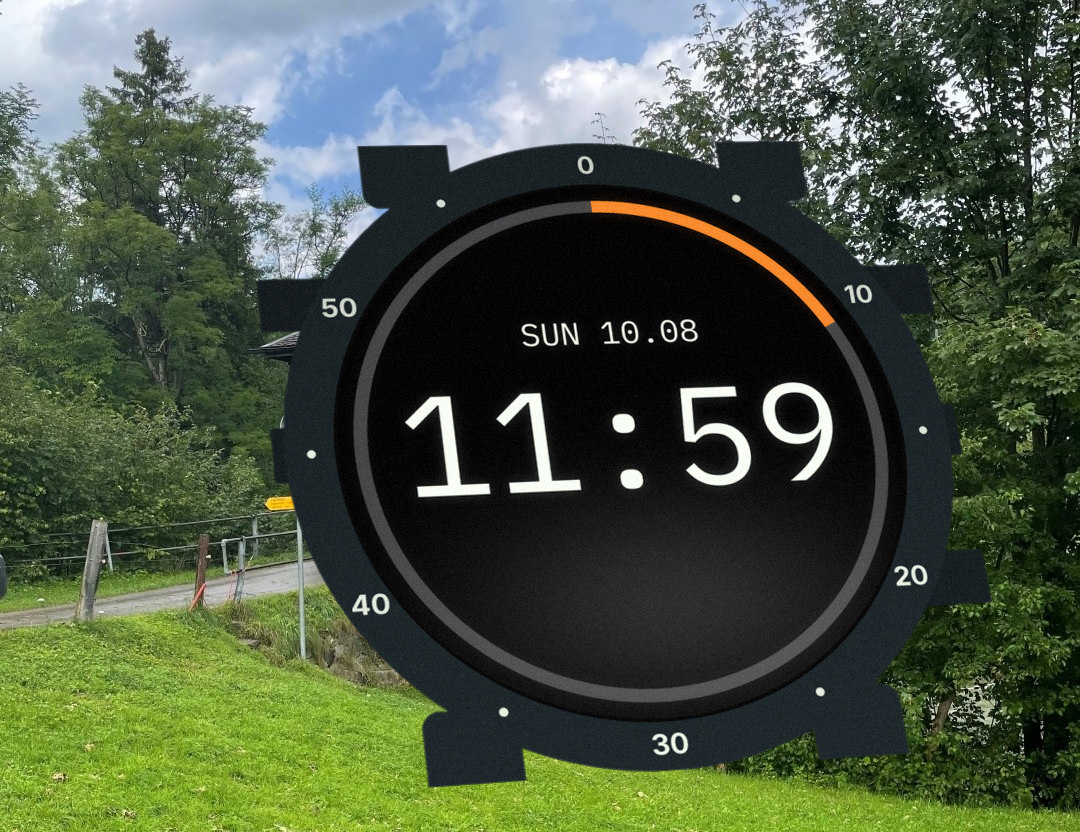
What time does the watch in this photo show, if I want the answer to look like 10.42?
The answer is 11.59
